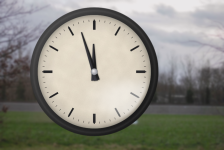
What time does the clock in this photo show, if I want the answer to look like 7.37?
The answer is 11.57
